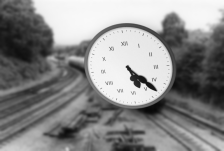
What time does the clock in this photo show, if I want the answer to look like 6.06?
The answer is 5.23
